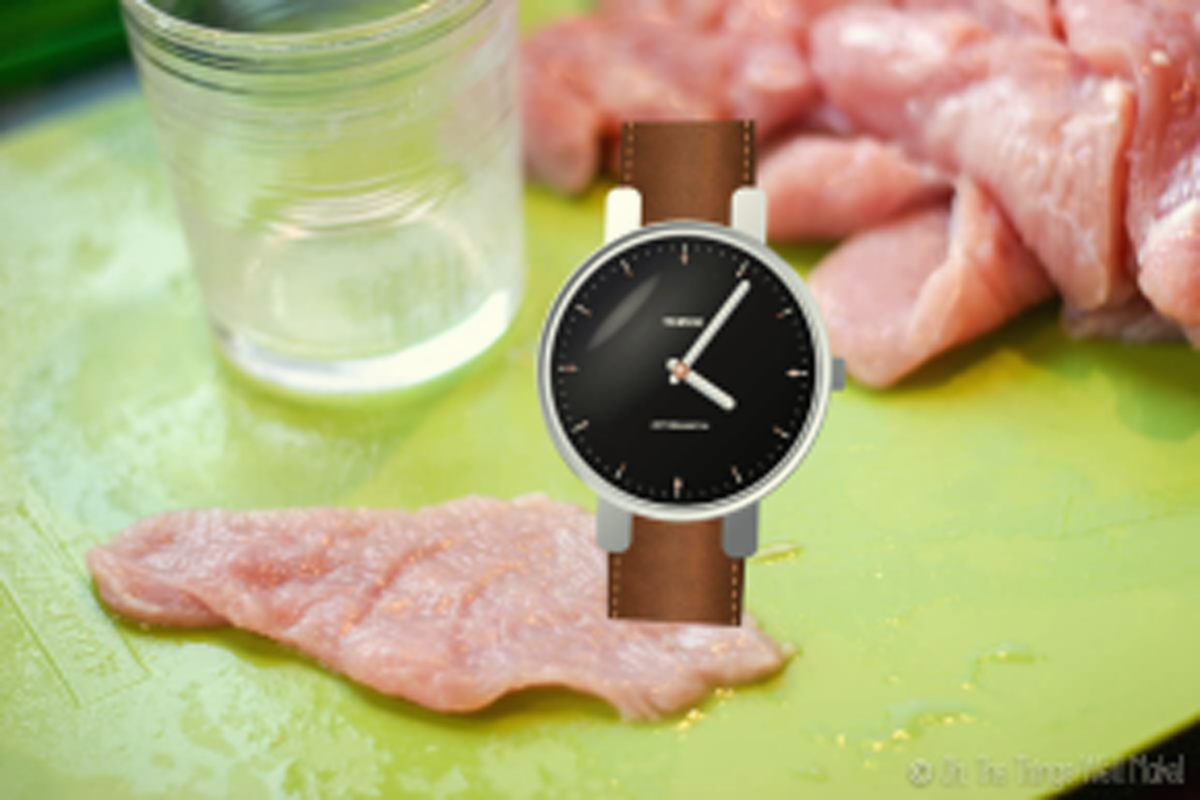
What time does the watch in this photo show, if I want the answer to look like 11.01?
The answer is 4.06
